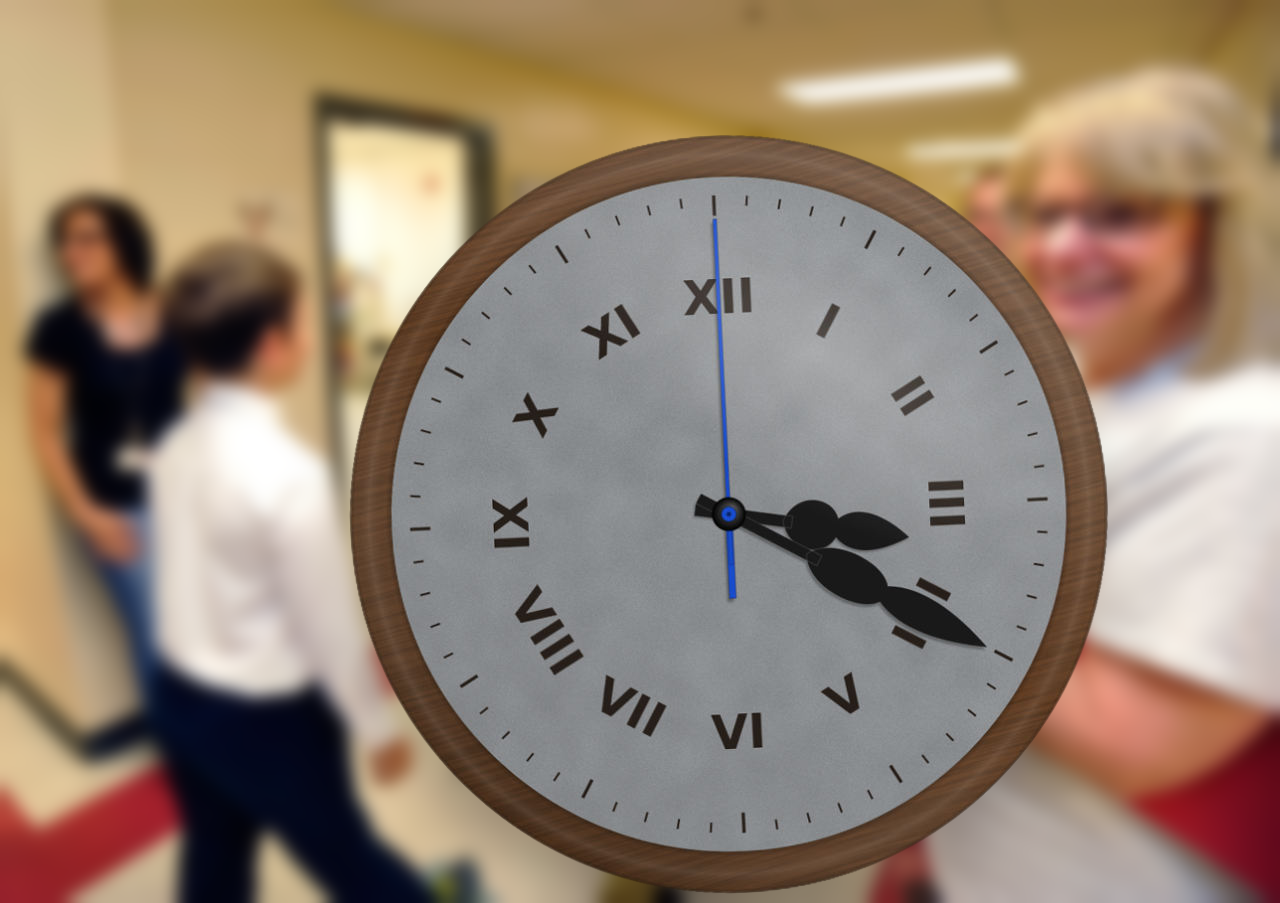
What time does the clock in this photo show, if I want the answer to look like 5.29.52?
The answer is 3.20.00
